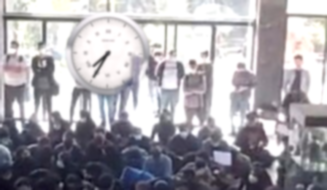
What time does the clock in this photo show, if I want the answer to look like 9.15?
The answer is 7.35
